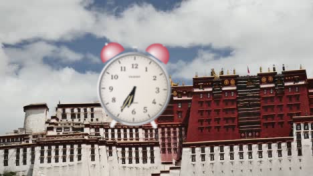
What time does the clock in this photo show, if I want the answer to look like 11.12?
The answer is 6.35
